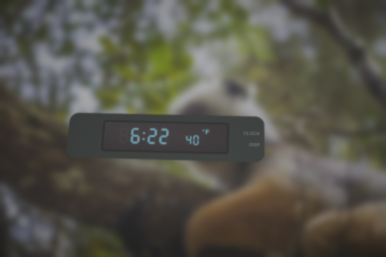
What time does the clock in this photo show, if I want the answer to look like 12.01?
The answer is 6.22
